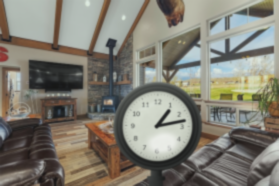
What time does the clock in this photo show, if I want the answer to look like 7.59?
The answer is 1.13
